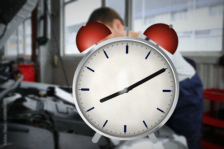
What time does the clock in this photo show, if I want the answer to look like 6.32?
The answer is 8.10
